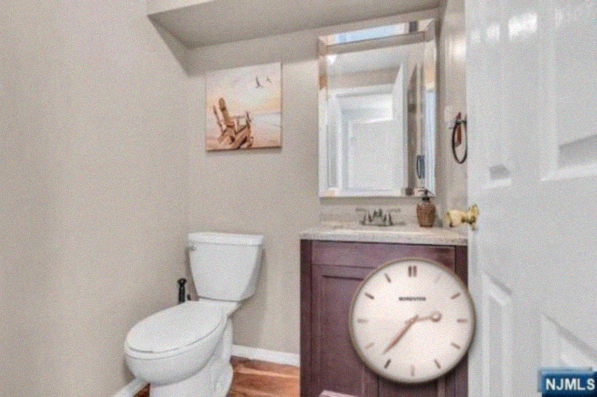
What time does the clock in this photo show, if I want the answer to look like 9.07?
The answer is 2.37
